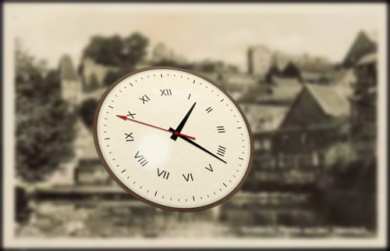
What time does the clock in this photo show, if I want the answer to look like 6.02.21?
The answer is 1.21.49
